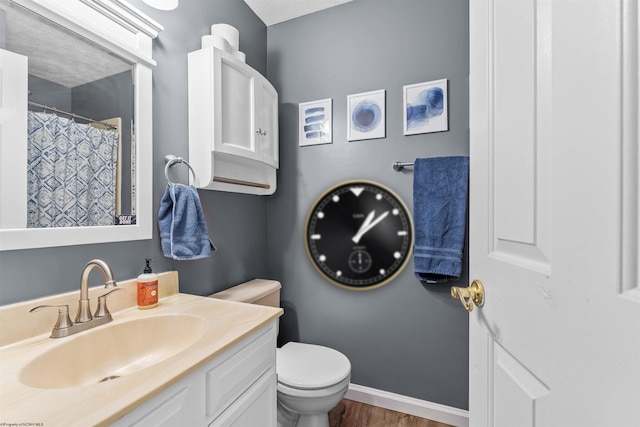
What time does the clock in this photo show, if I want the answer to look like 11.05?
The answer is 1.09
